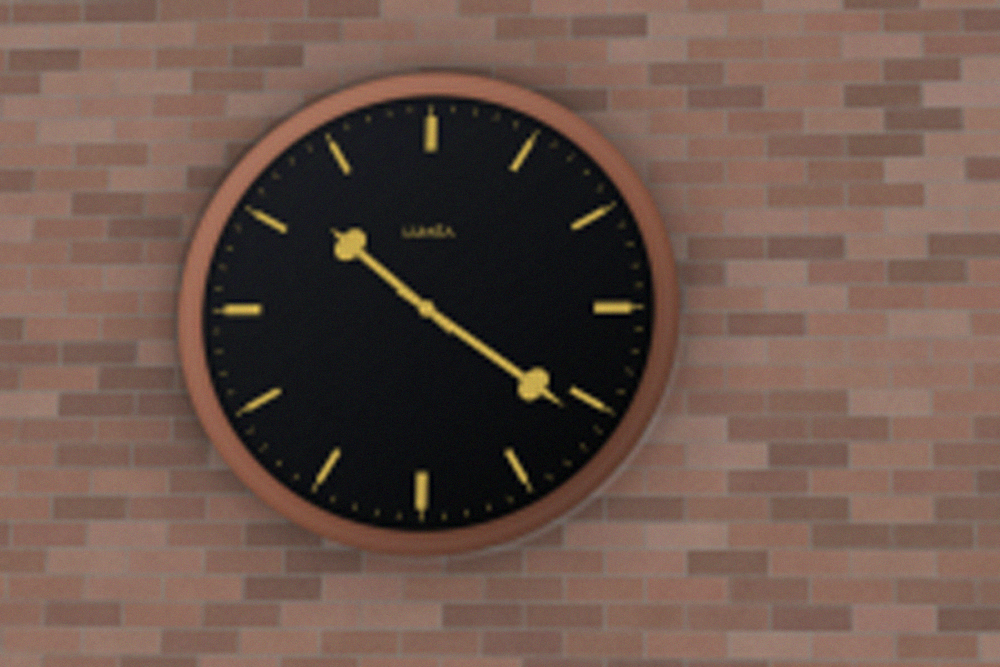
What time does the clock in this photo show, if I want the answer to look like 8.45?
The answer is 10.21
